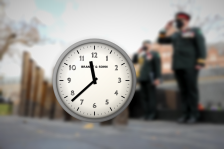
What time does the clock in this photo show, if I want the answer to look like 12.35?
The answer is 11.38
